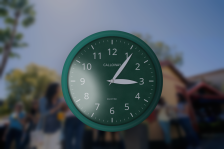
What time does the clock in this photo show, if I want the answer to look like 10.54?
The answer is 3.06
